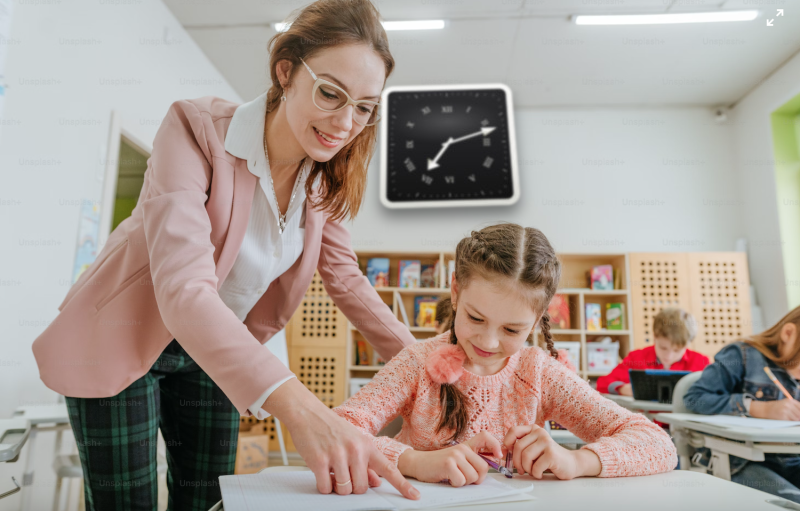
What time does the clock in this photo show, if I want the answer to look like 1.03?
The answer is 7.12
